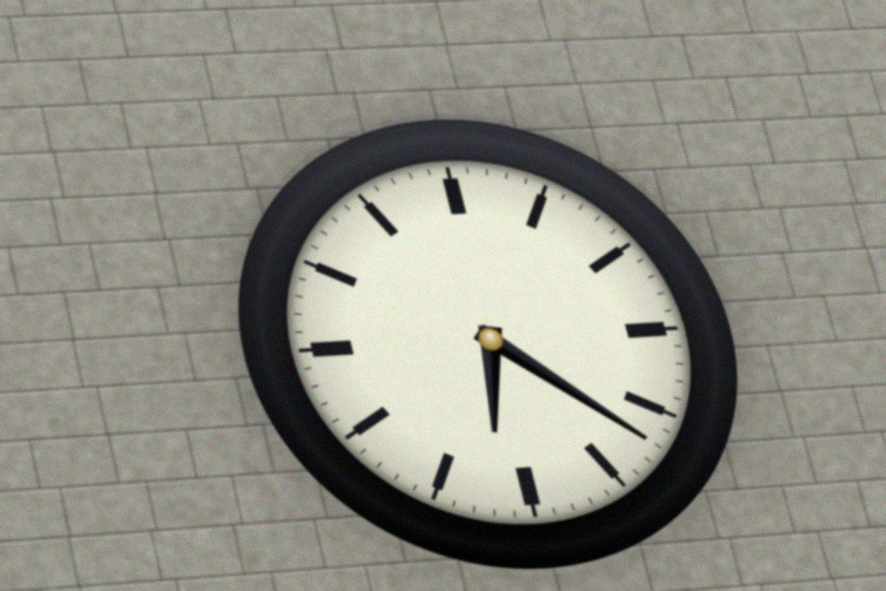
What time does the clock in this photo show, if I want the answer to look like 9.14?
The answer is 6.22
